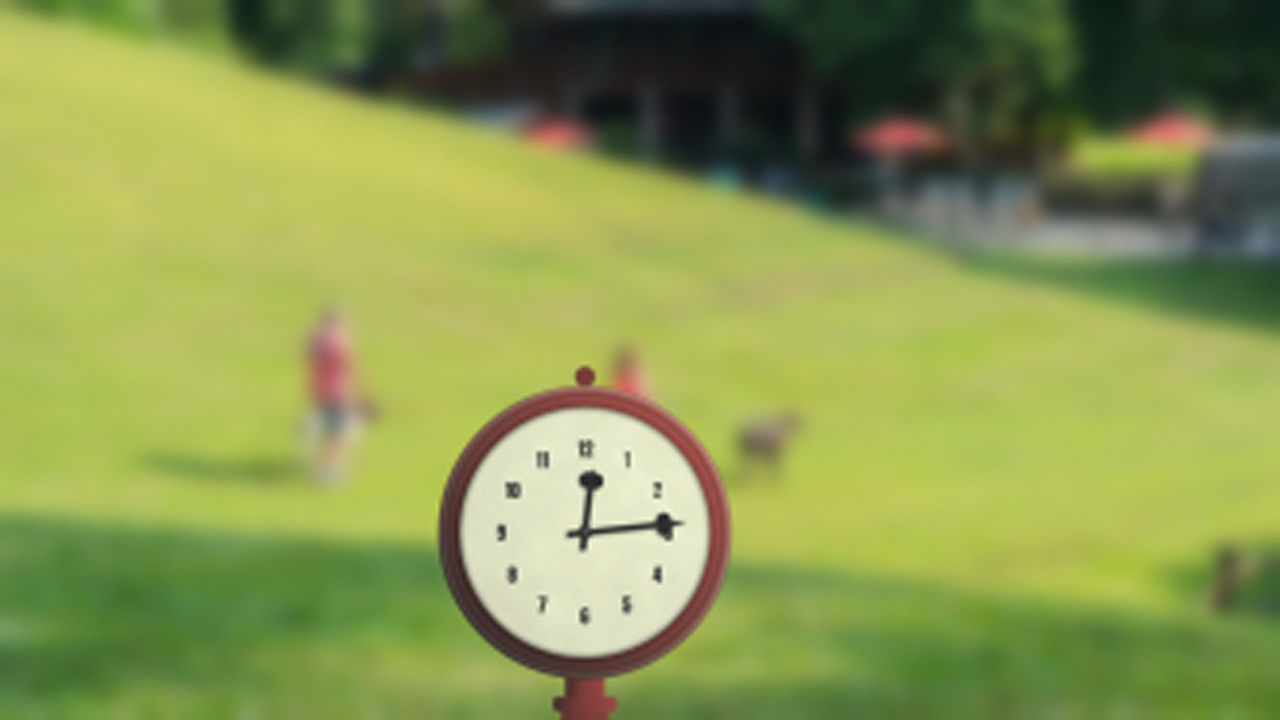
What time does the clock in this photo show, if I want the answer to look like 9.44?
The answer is 12.14
